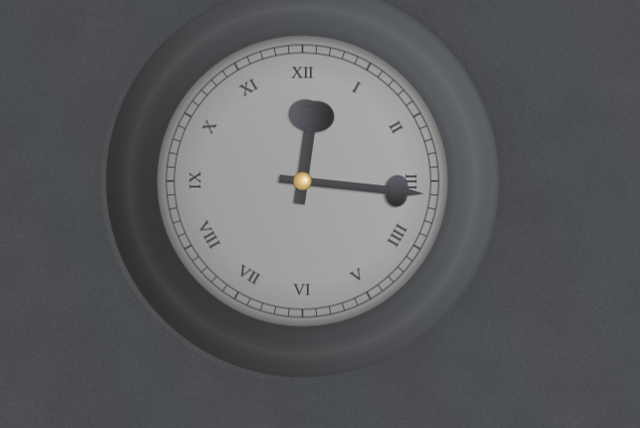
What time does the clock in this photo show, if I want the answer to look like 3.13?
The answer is 12.16
